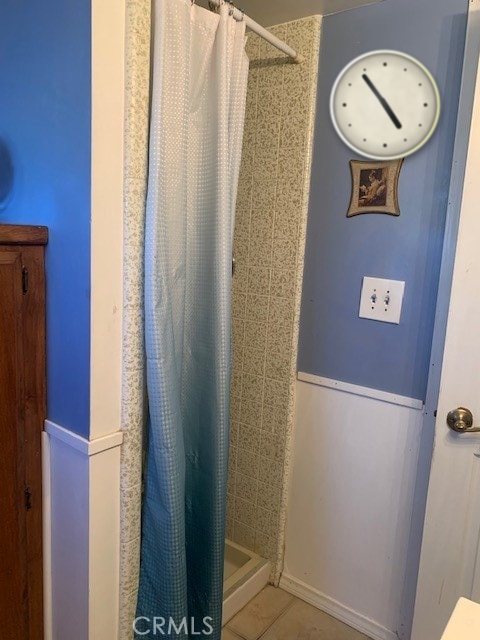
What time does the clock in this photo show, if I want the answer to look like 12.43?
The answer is 4.54
